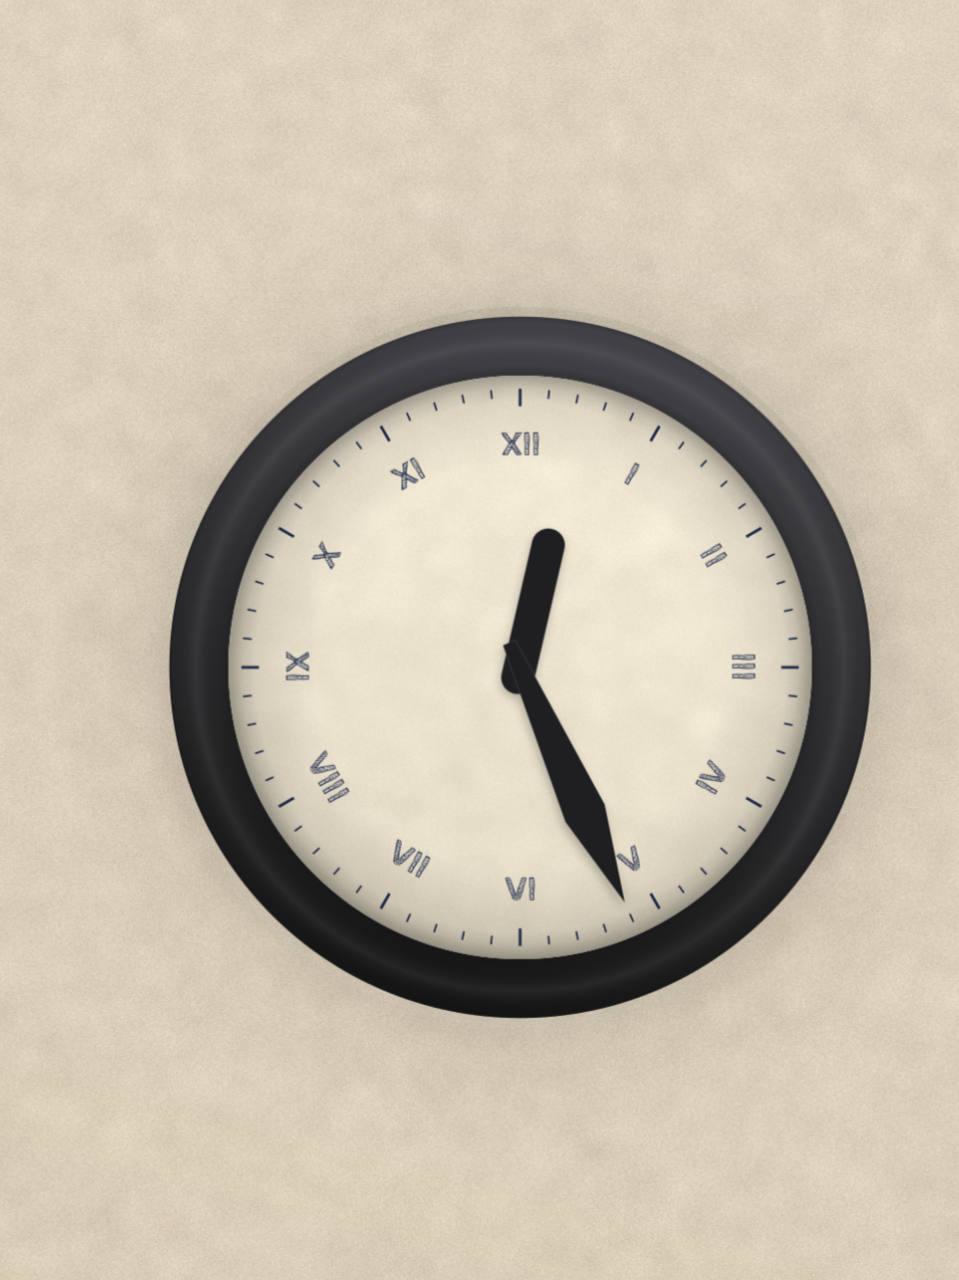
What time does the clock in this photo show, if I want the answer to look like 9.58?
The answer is 12.26
